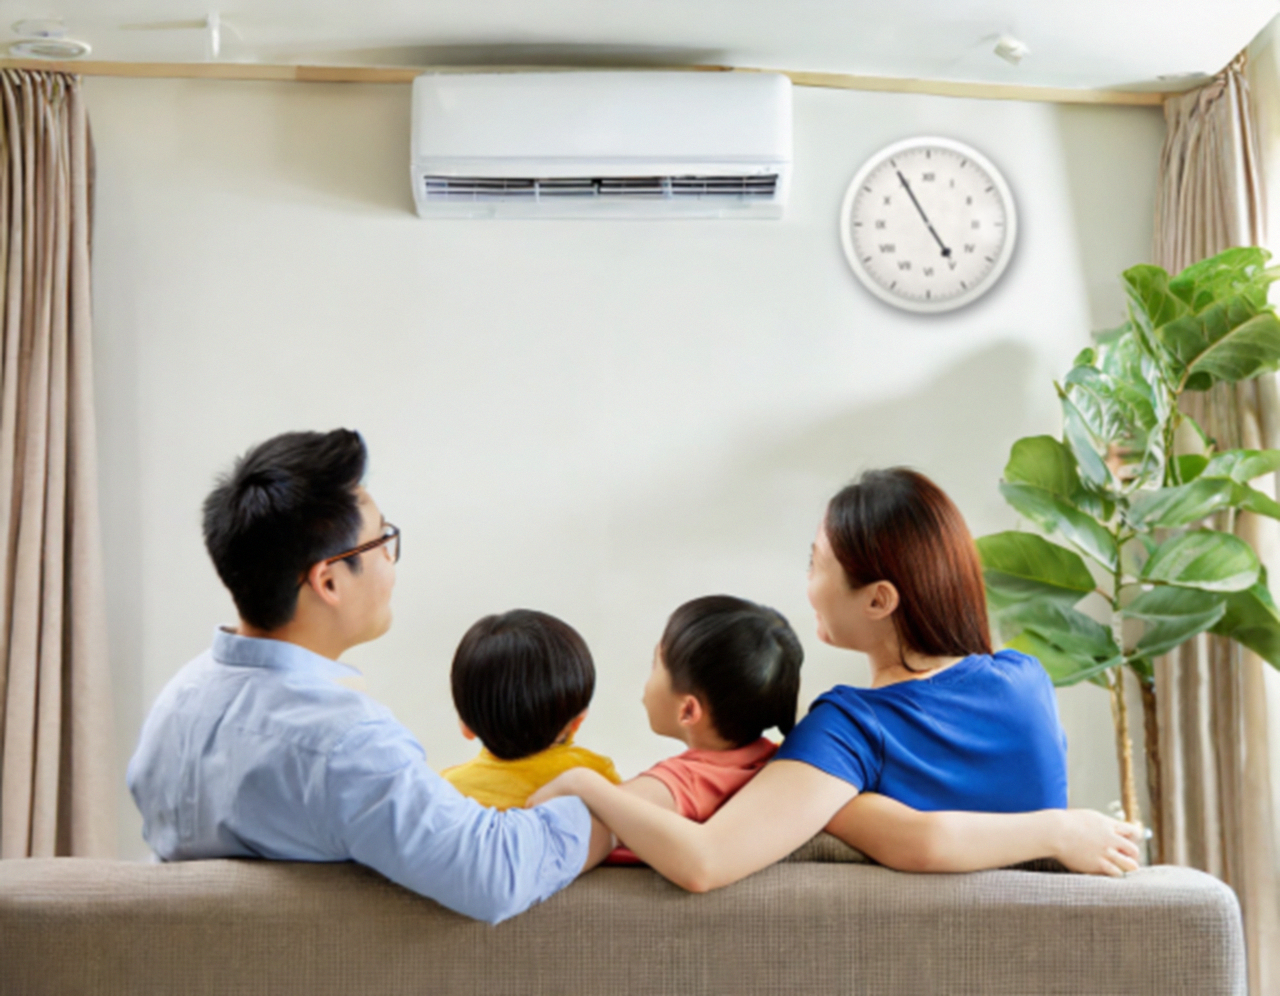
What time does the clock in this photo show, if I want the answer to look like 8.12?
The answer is 4.55
